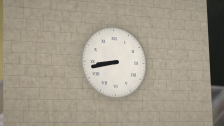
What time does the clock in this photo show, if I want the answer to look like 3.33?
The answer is 8.43
